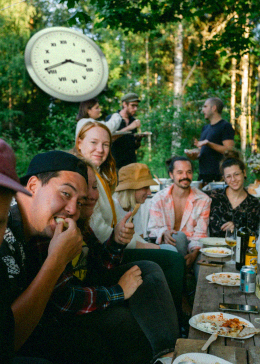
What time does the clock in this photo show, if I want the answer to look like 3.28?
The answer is 3.42
